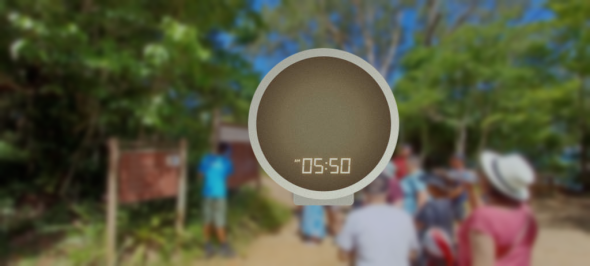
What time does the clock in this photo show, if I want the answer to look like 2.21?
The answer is 5.50
